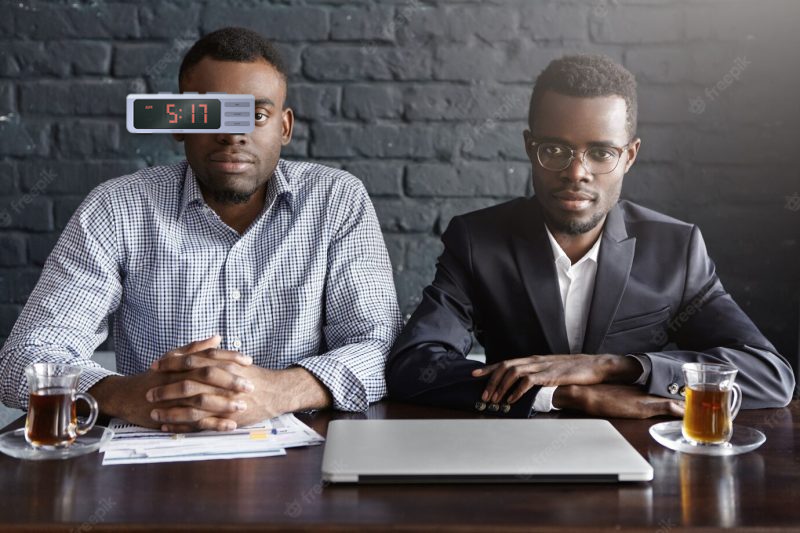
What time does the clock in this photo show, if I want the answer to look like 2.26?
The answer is 5.17
